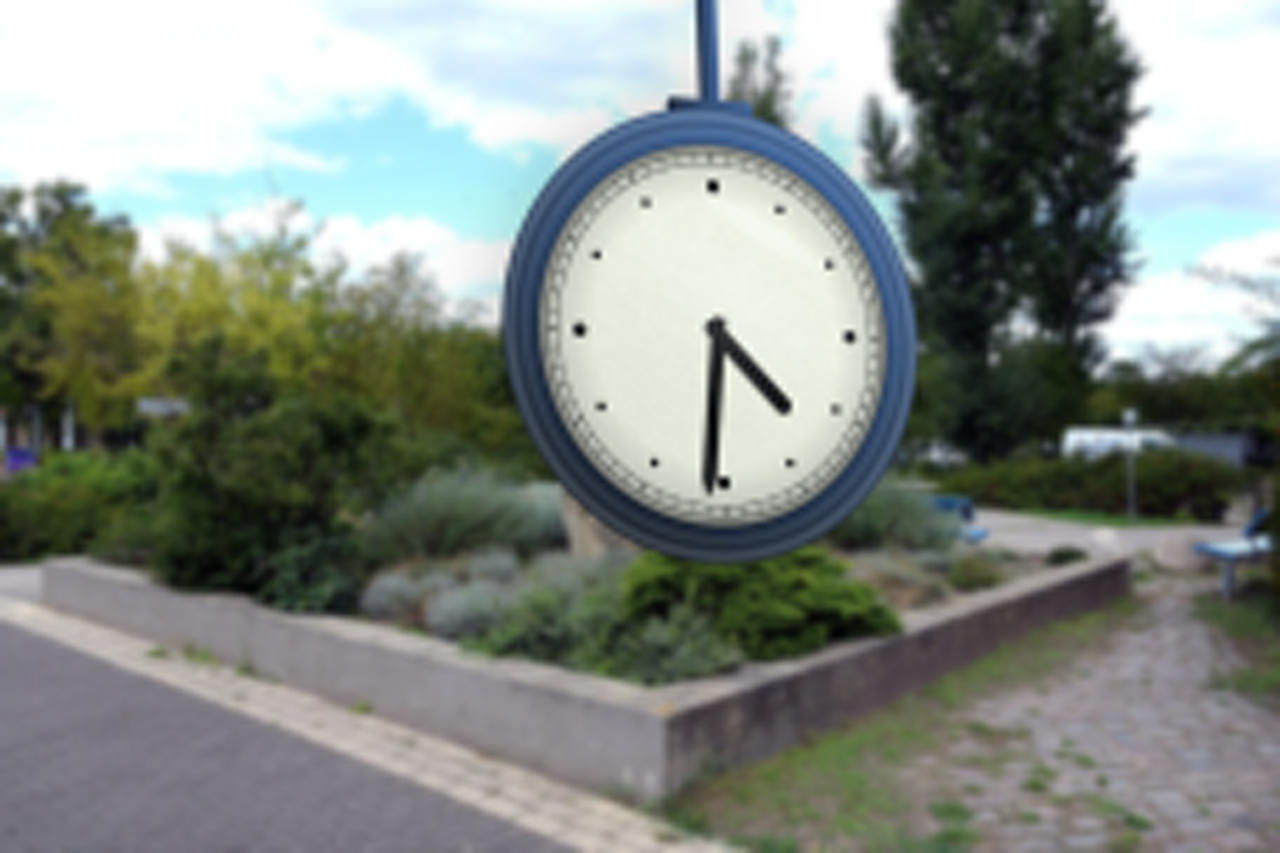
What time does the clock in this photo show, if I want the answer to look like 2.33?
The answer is 4.31
